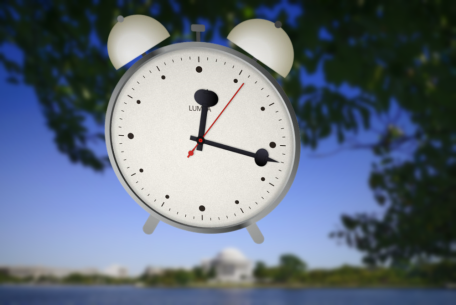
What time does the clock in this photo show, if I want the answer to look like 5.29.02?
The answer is 12.17.06
